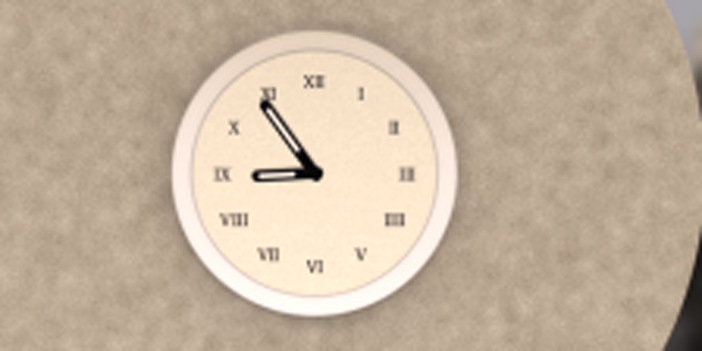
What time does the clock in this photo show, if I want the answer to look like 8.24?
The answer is 8.54
